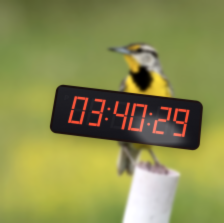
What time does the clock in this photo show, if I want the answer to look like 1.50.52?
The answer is 3.40.29
